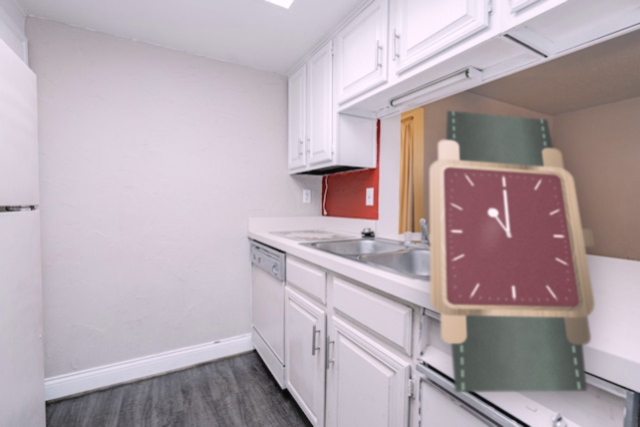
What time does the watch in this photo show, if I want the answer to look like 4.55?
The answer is 11.00
